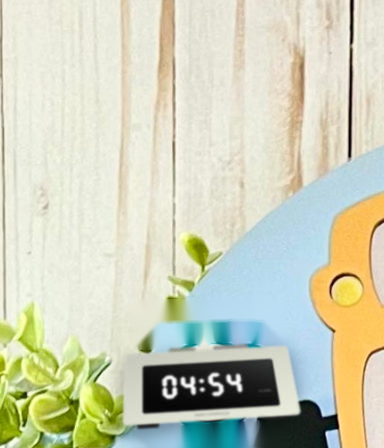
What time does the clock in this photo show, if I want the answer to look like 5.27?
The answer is 4.54
